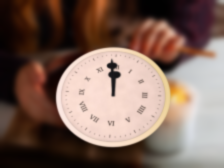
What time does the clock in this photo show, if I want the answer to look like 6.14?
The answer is 11.59
